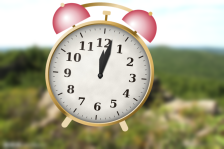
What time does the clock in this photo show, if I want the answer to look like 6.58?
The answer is 12.02
